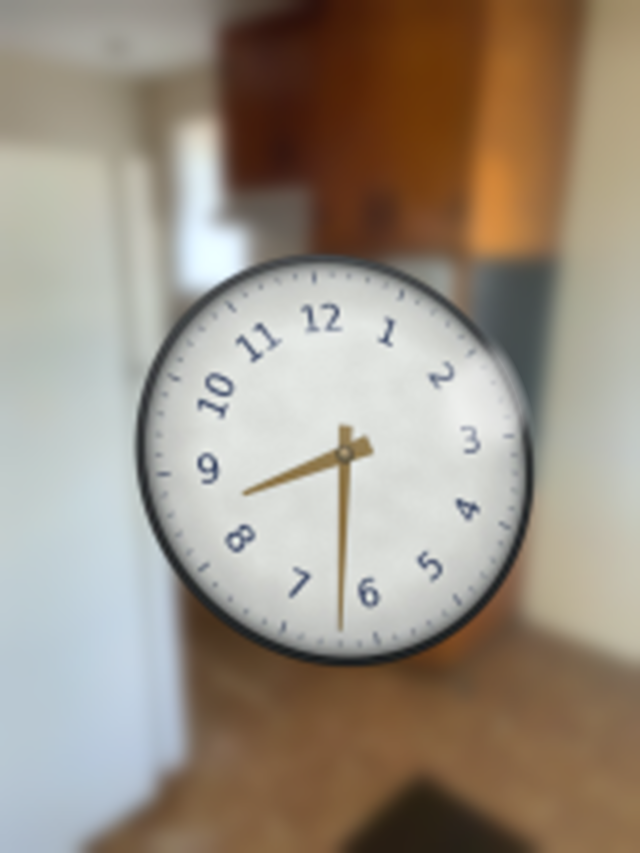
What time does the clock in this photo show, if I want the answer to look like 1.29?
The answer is 8.32
